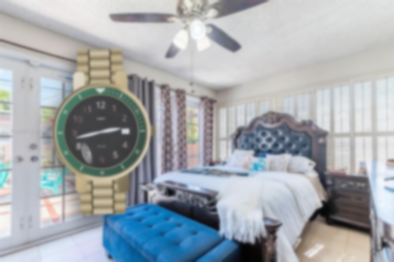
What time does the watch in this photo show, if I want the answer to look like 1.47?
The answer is 2.43
